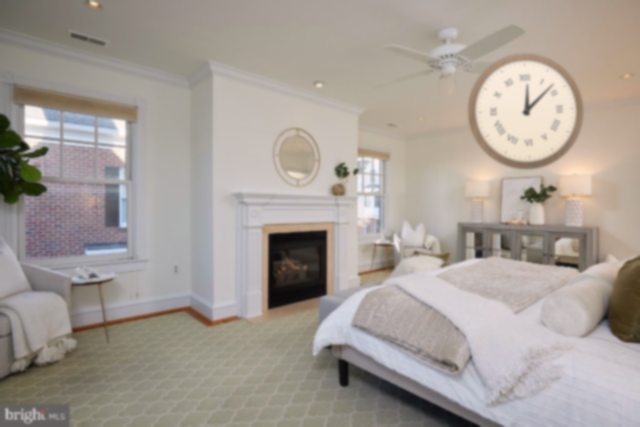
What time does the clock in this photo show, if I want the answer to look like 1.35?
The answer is 12.08
